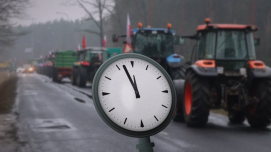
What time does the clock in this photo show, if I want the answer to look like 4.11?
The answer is 11.57
